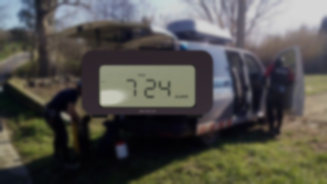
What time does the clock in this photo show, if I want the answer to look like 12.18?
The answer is 7.24
